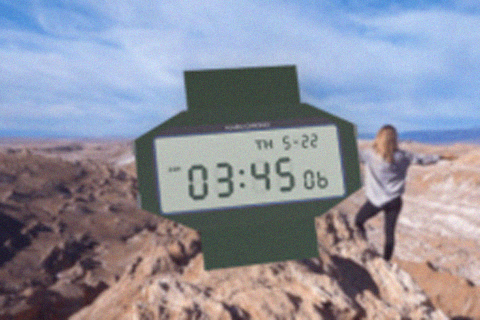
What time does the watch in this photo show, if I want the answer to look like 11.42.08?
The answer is 3.45.06
